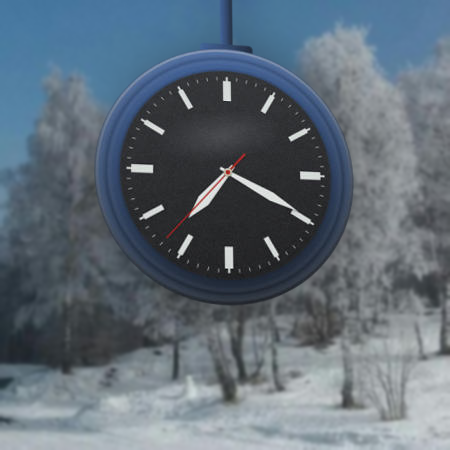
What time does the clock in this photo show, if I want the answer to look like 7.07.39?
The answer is 7.19.37
